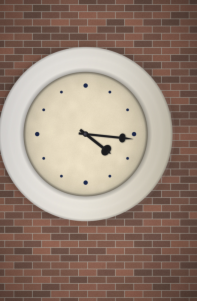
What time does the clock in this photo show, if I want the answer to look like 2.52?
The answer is 4.16
